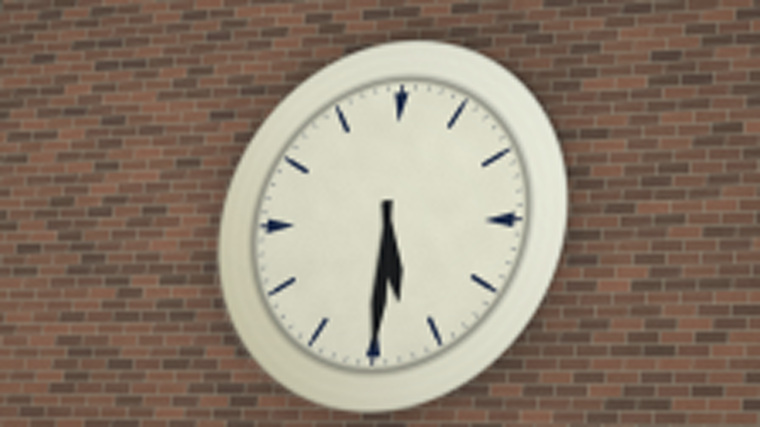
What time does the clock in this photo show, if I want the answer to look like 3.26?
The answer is 5.30
